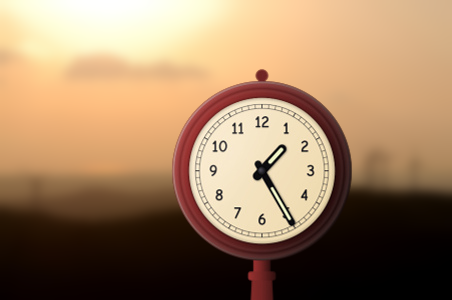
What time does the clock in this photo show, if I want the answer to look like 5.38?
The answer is 1.25
